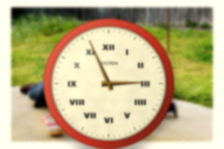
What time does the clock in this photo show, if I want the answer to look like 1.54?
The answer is 2.56
